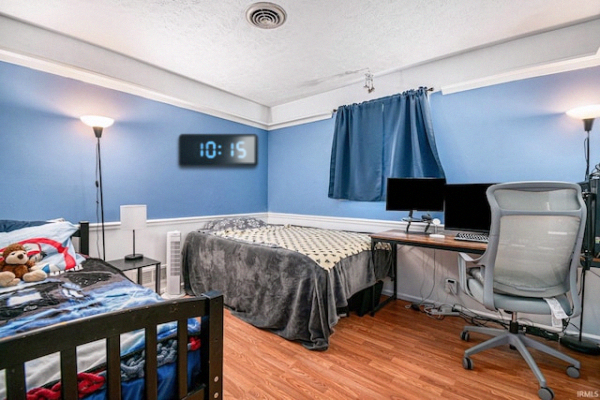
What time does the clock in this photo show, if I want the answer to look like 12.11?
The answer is 10.15
